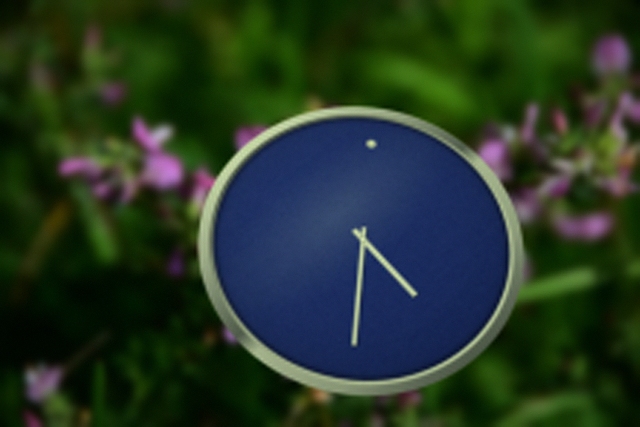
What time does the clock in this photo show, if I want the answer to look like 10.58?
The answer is 4.30
